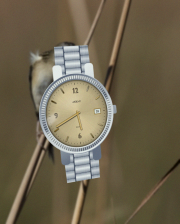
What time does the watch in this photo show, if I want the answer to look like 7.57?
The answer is 5.41
